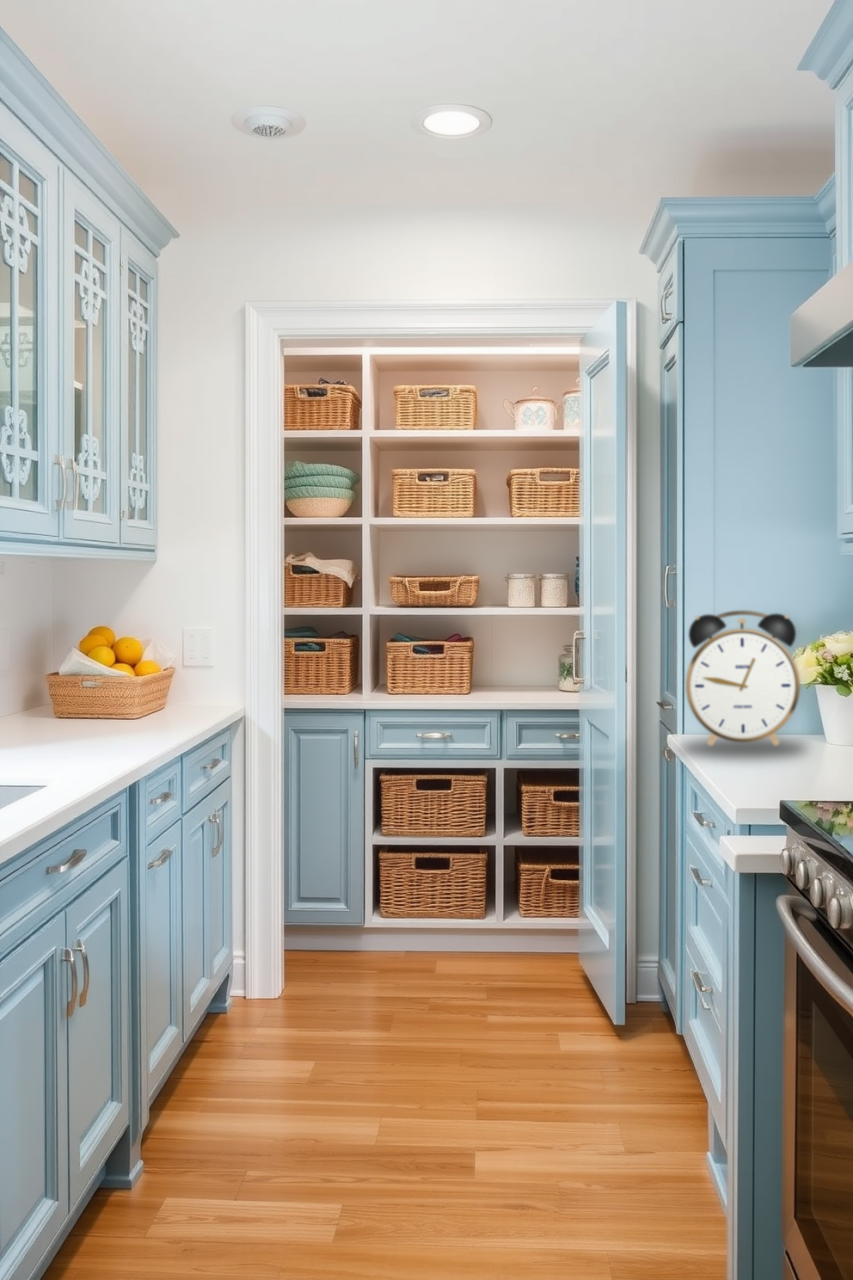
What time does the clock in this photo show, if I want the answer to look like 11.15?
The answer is 12.47
